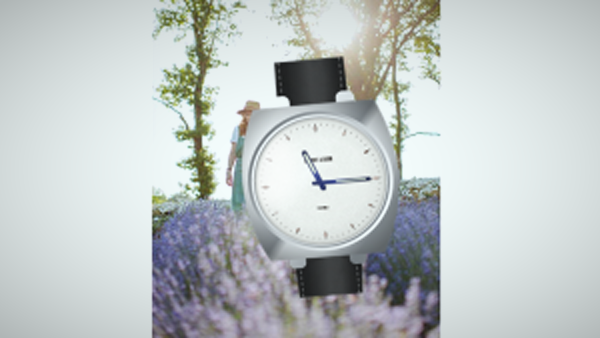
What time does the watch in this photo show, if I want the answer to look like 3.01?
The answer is 11.15
